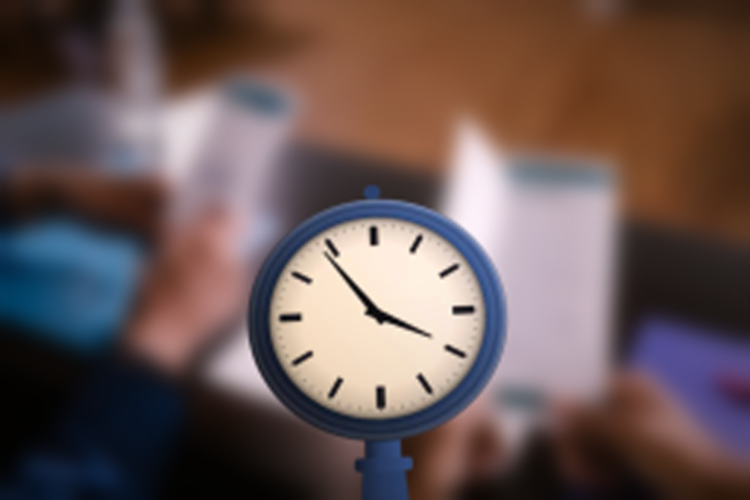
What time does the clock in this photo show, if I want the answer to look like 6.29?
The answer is 3.54
